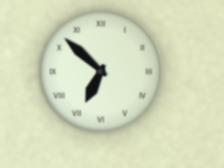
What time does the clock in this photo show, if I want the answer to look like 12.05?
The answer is 6.52
